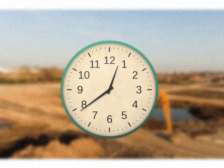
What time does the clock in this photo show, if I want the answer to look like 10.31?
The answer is 12.39
